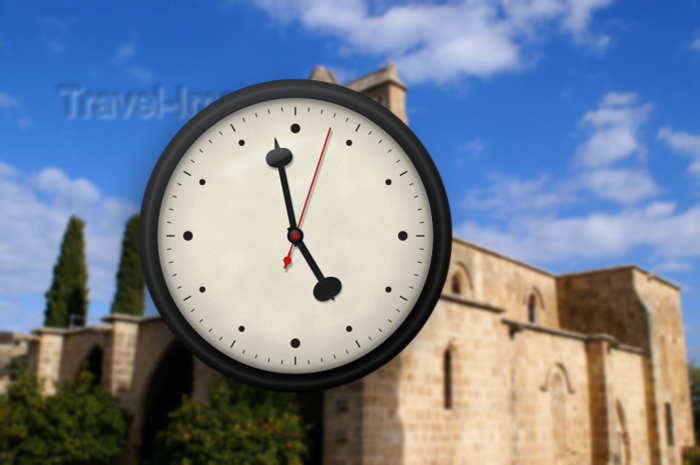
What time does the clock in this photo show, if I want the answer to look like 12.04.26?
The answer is 4.58.03
